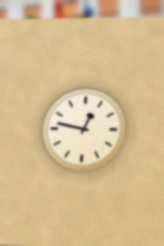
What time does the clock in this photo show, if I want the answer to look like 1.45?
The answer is 12.47
